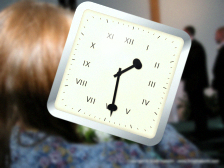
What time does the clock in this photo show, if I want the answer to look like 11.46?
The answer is 1.29
